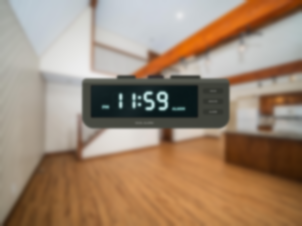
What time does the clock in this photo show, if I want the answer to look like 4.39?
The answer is 11.59
